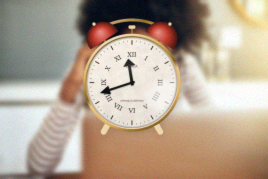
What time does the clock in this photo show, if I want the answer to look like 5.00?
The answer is 11.42
